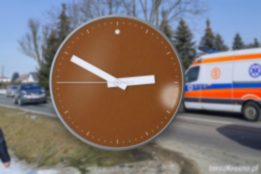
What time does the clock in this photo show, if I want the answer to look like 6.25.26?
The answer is 2.49.45
